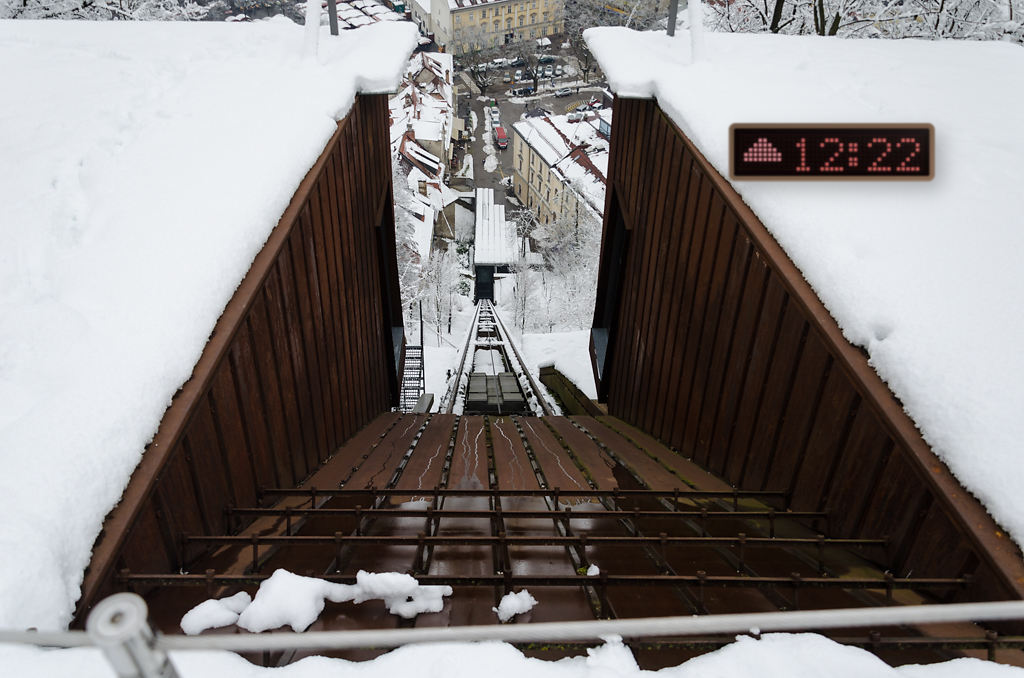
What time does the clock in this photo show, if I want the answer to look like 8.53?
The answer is 12.22
